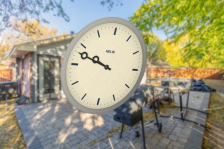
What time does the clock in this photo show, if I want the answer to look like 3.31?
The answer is 9.48
